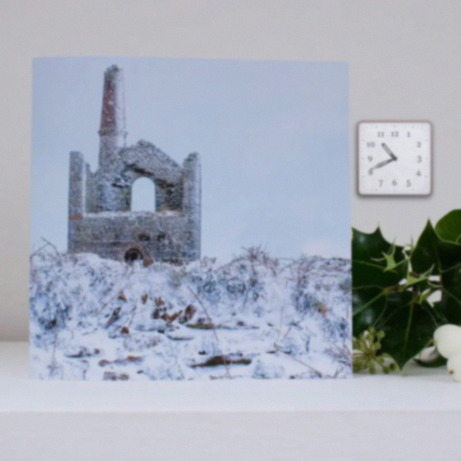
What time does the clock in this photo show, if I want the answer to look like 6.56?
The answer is 10.41
